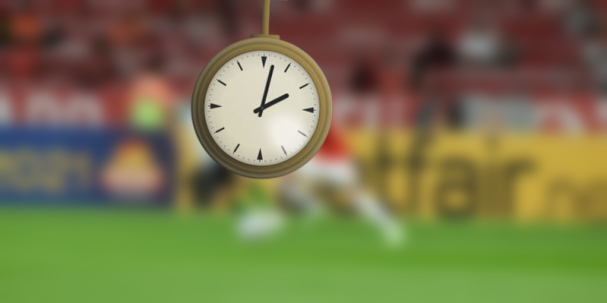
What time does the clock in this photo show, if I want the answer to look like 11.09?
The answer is 2.02
